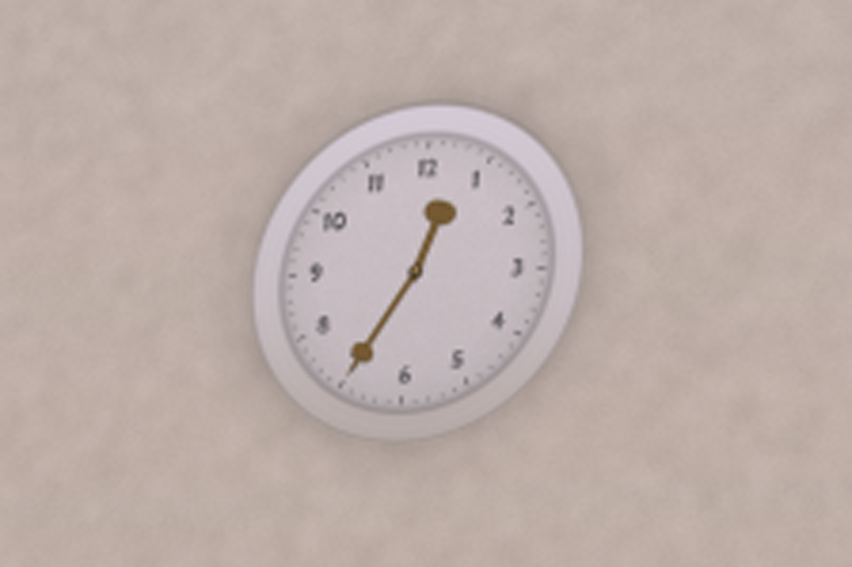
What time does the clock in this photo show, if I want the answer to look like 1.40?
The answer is 12.35
